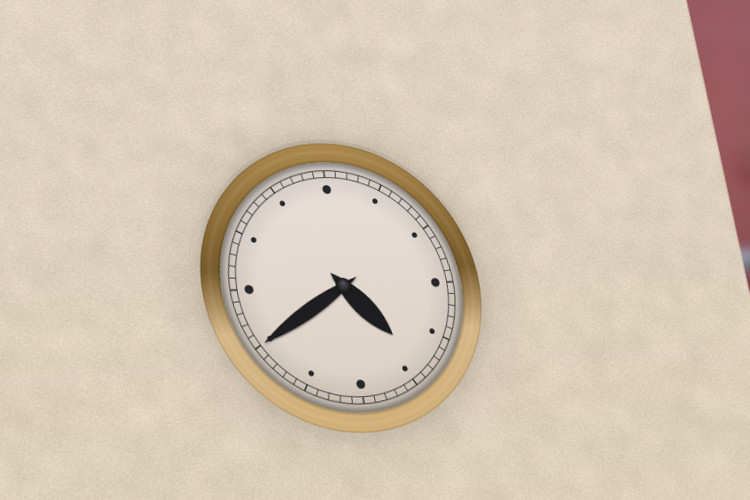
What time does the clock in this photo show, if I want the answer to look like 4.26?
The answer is 4.40
